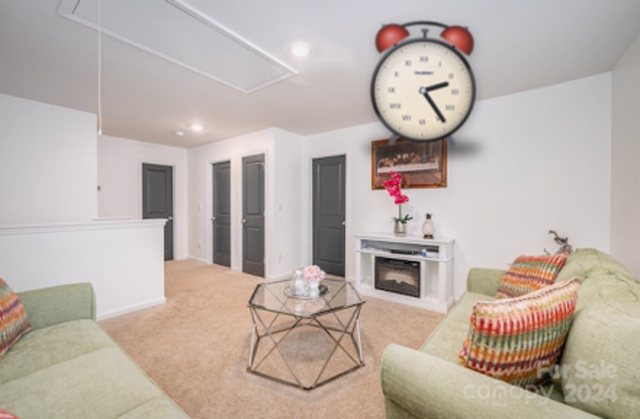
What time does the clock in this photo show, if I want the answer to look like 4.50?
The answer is 2.24
